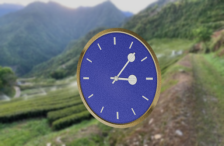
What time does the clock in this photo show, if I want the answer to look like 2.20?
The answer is 3.07
